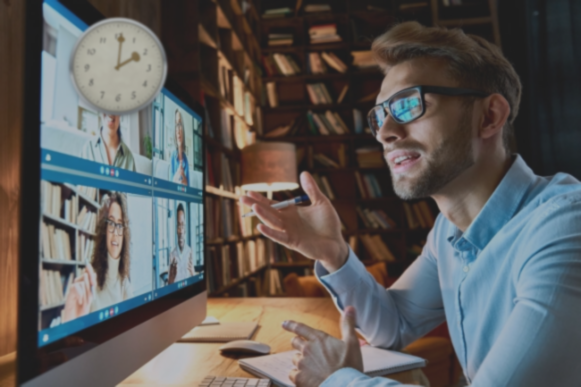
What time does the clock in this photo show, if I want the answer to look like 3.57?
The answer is 2.01
